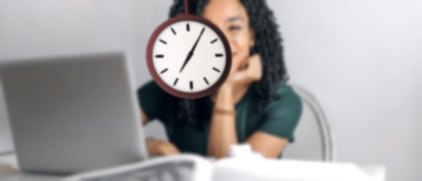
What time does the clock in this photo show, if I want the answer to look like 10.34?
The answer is 7.05
